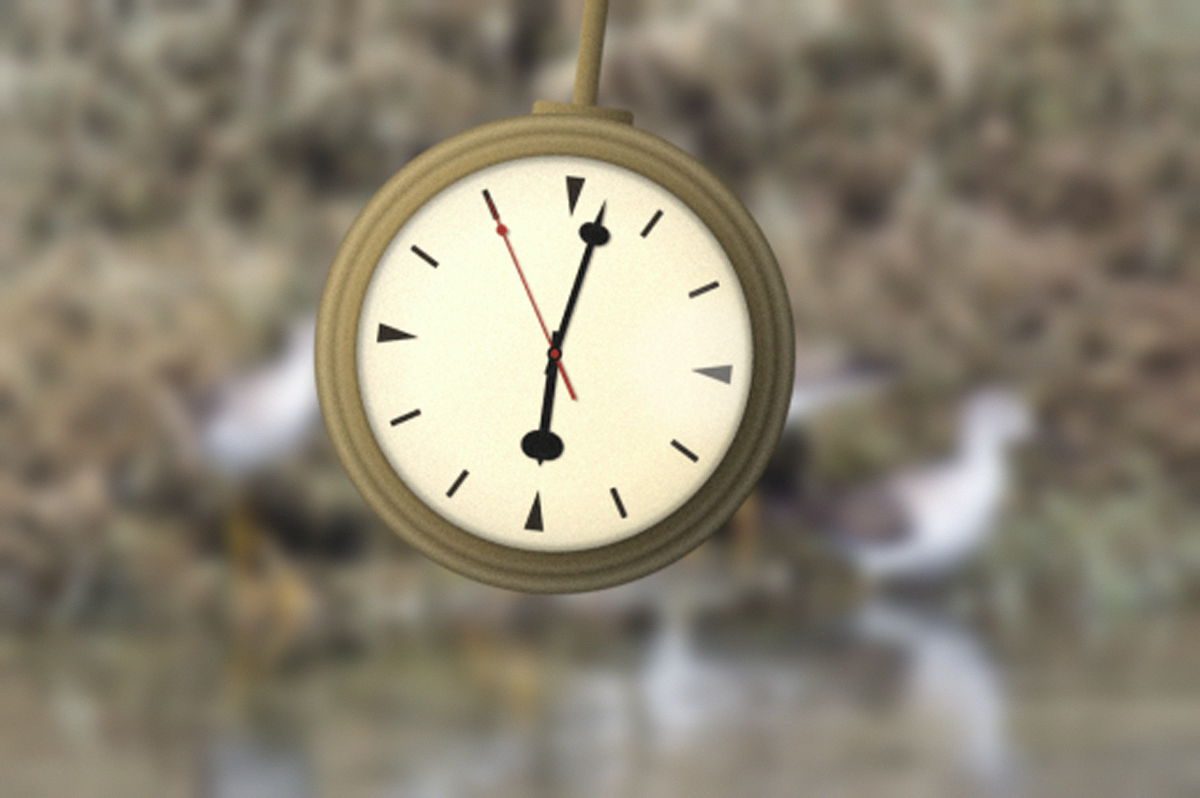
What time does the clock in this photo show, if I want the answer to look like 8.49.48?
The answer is 6.01.55
